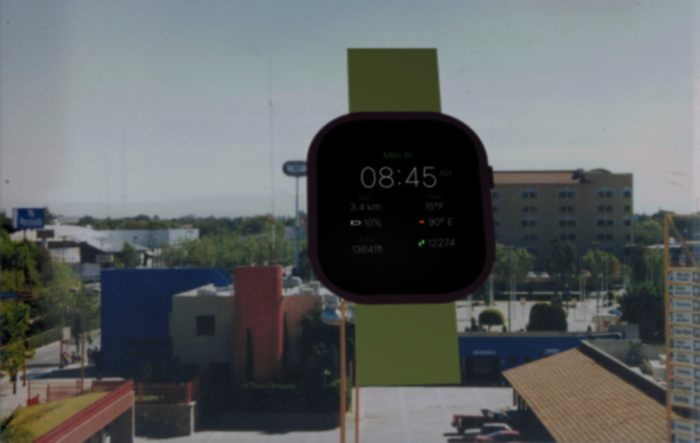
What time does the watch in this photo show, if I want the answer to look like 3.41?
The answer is 8.45
